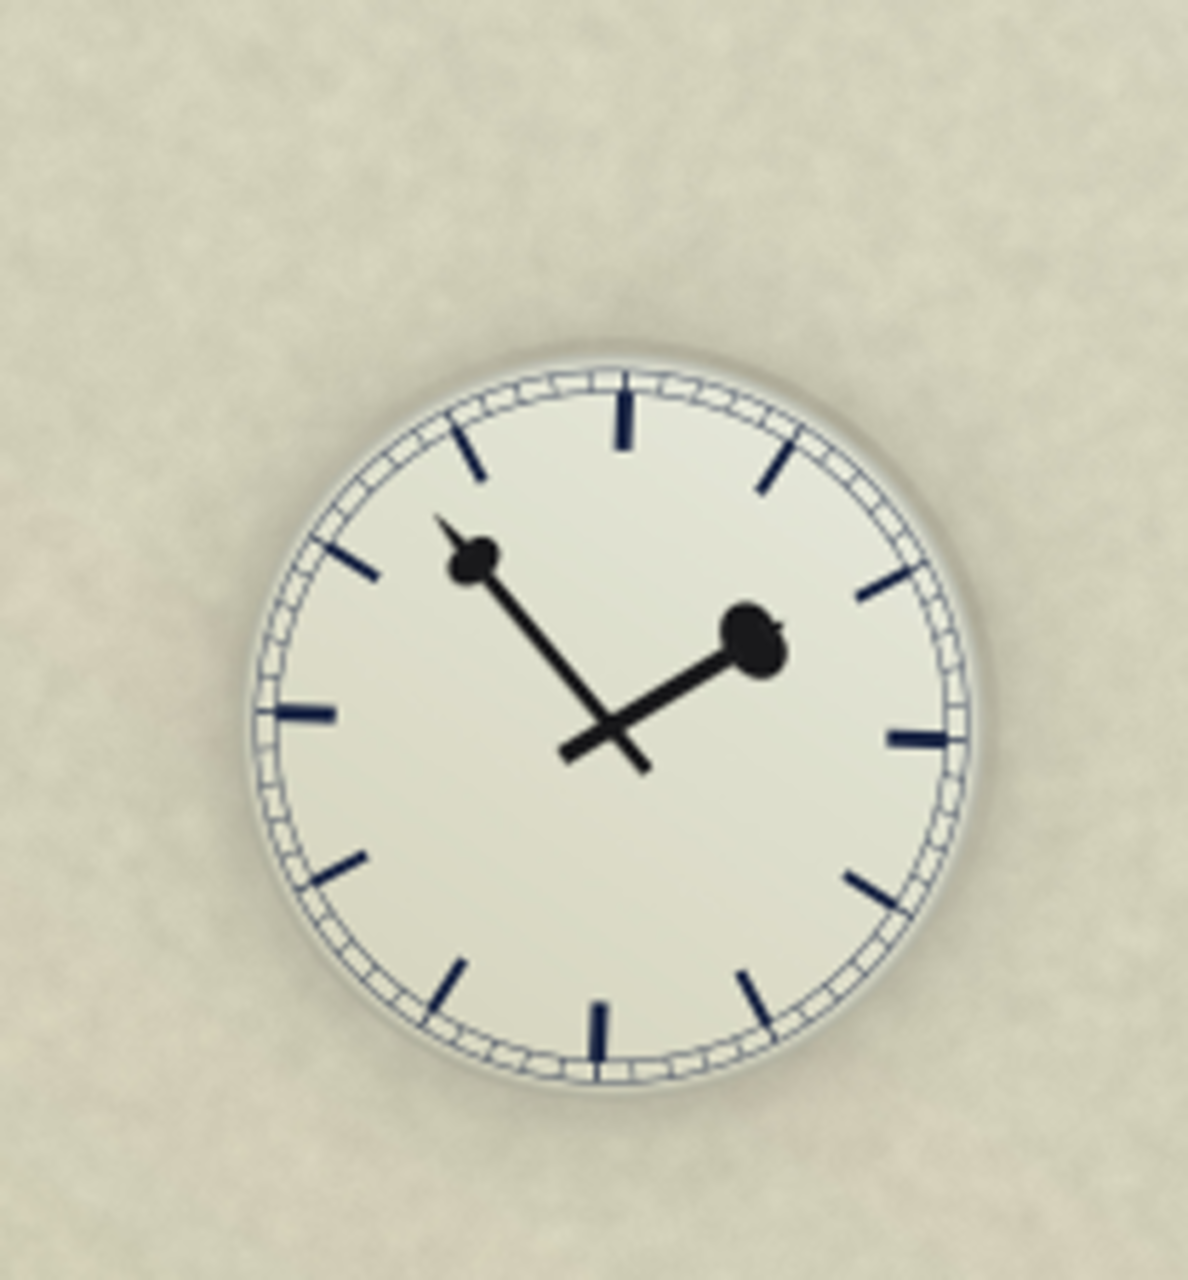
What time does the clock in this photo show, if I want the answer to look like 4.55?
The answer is 1.53
